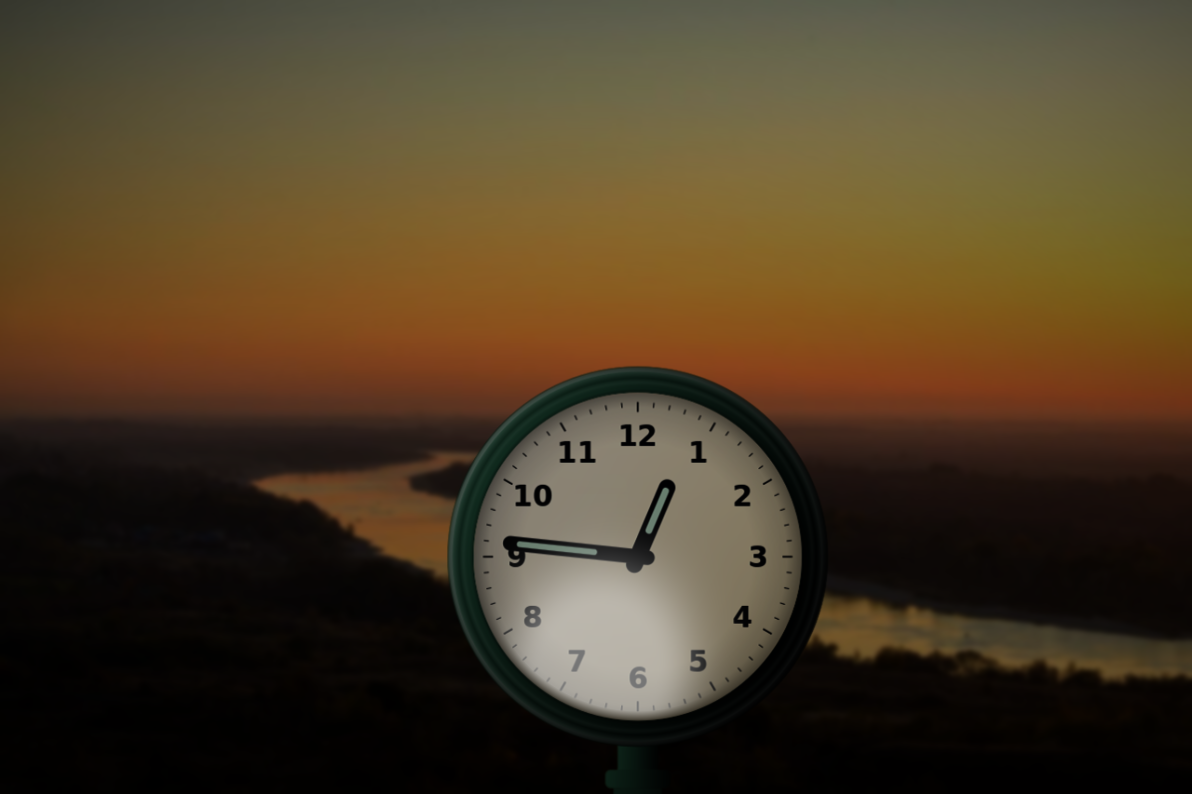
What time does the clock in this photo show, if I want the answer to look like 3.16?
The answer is 12.46
